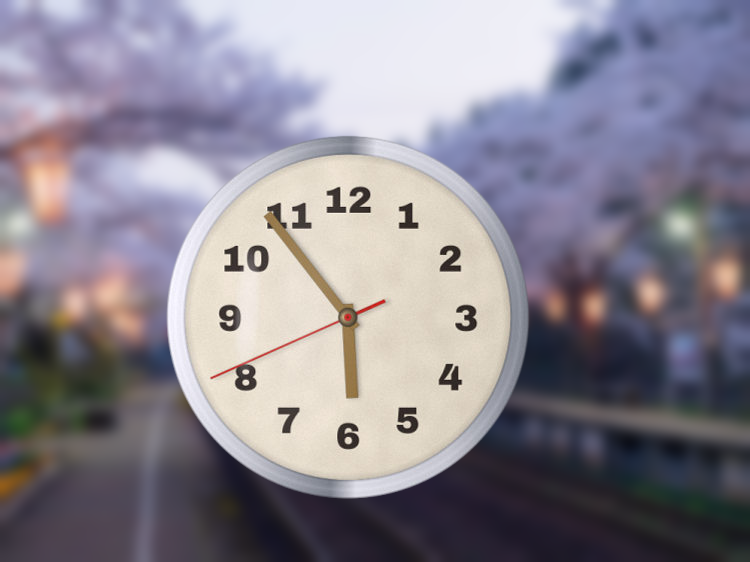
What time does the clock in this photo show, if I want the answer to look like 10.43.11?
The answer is 5.53.41
